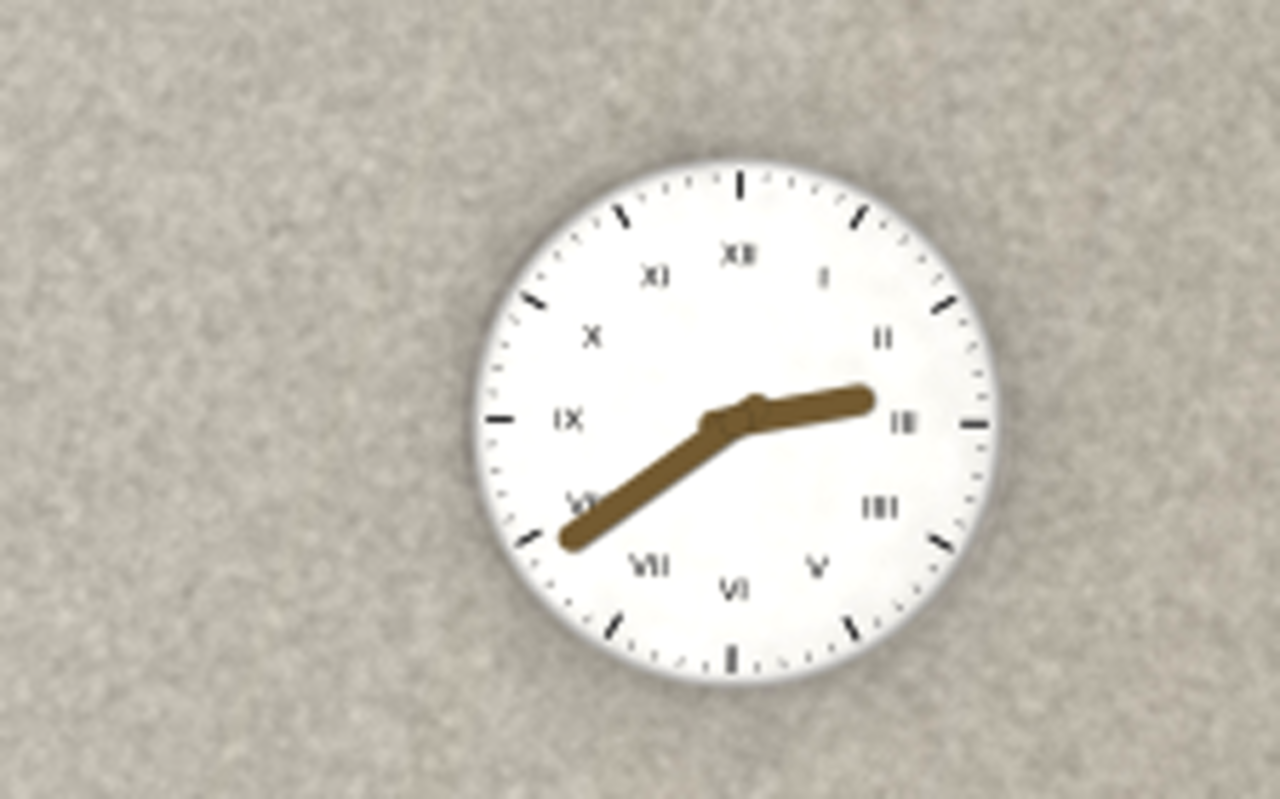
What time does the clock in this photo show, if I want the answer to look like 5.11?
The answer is 2.39
